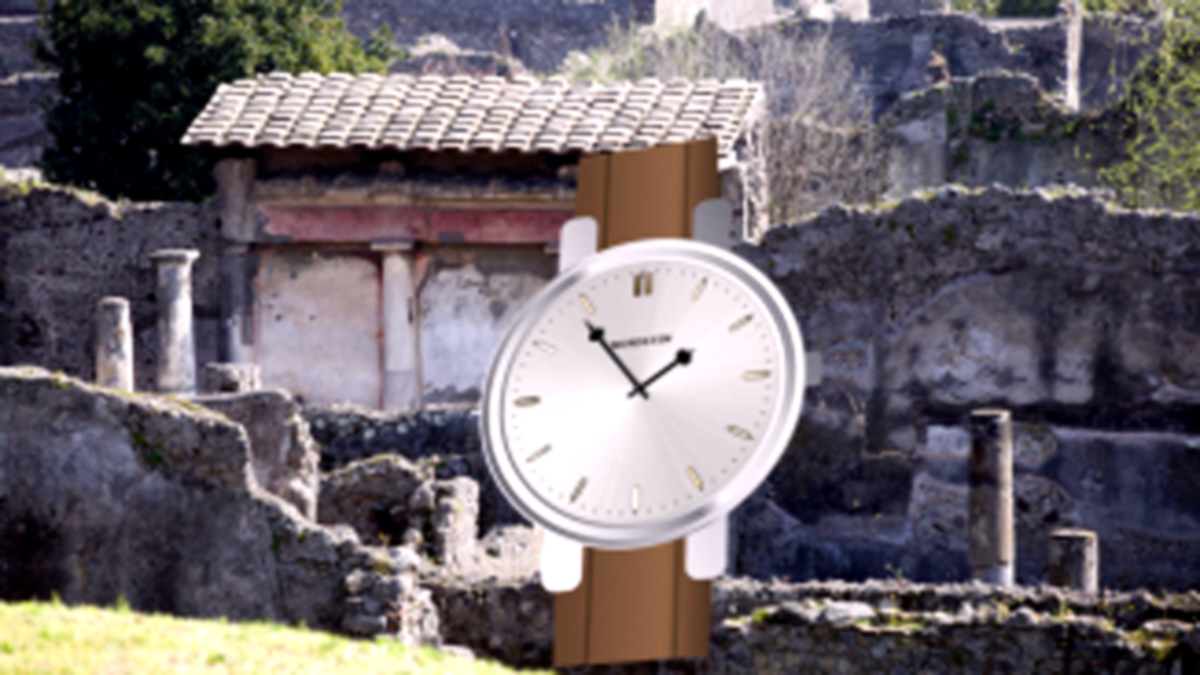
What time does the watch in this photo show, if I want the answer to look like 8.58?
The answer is 1.54
